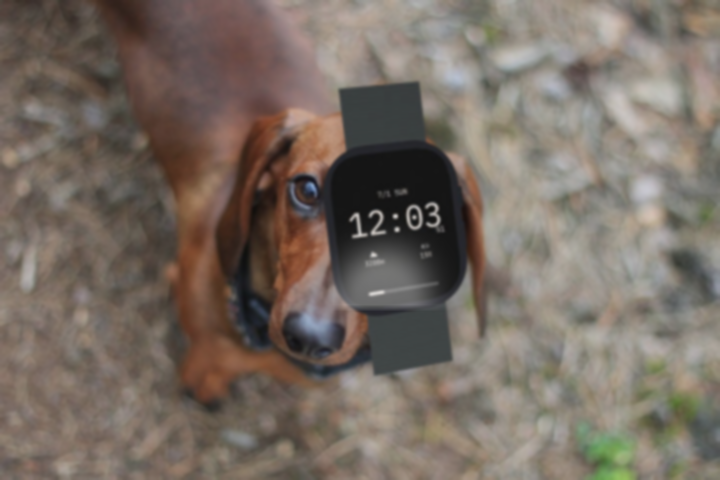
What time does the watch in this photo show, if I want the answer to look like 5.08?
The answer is 12.03
